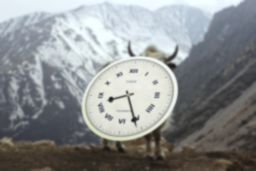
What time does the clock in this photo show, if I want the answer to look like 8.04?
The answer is 8.26
